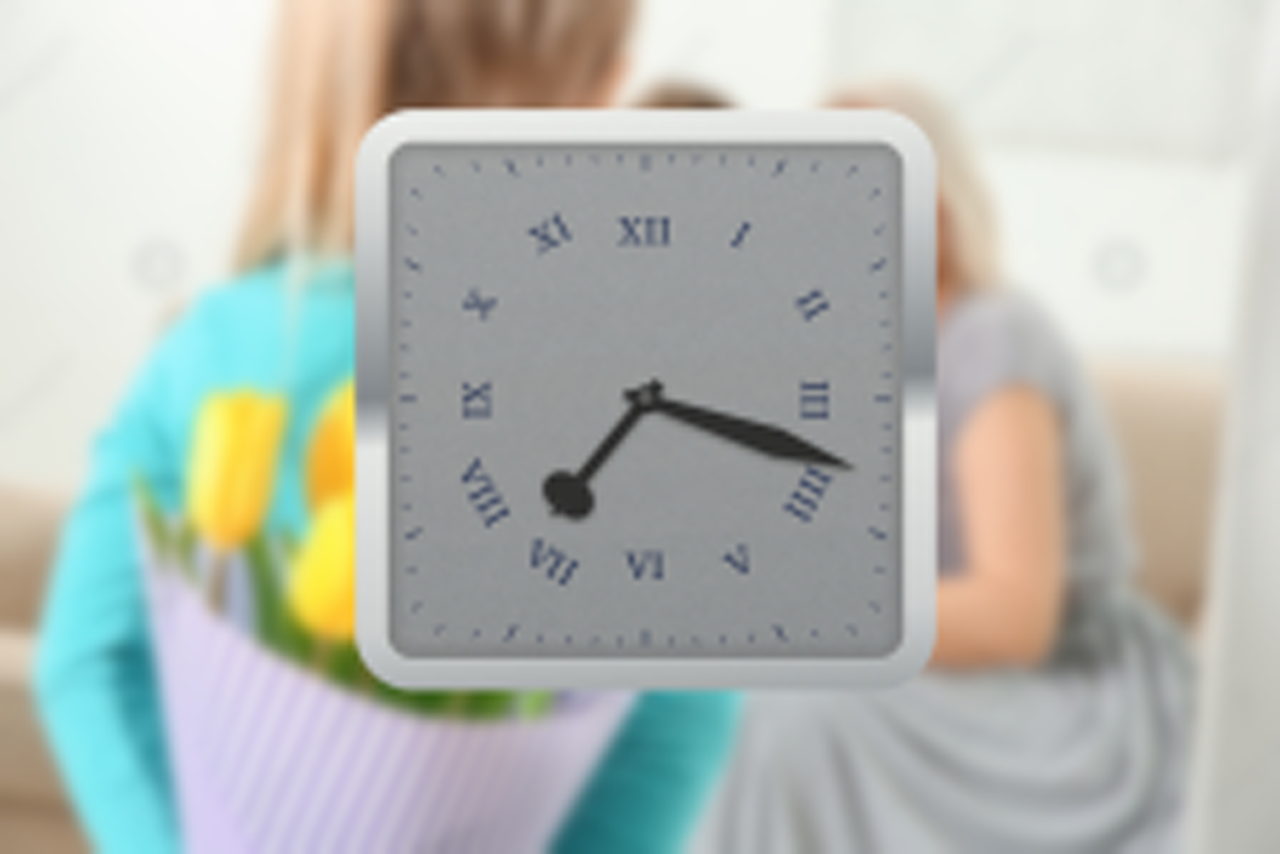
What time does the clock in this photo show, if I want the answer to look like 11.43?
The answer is 7.18
